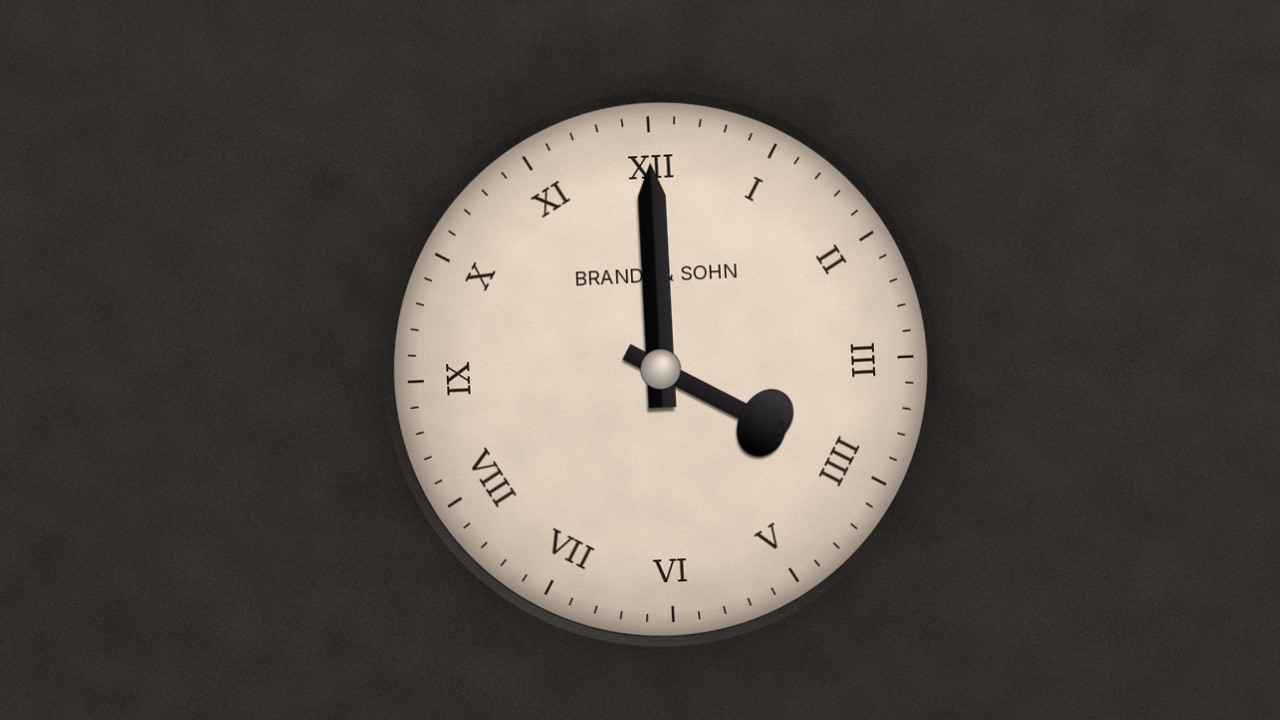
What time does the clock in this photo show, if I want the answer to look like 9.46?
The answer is 4.00
